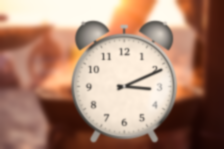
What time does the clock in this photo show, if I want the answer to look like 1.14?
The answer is 3.11
